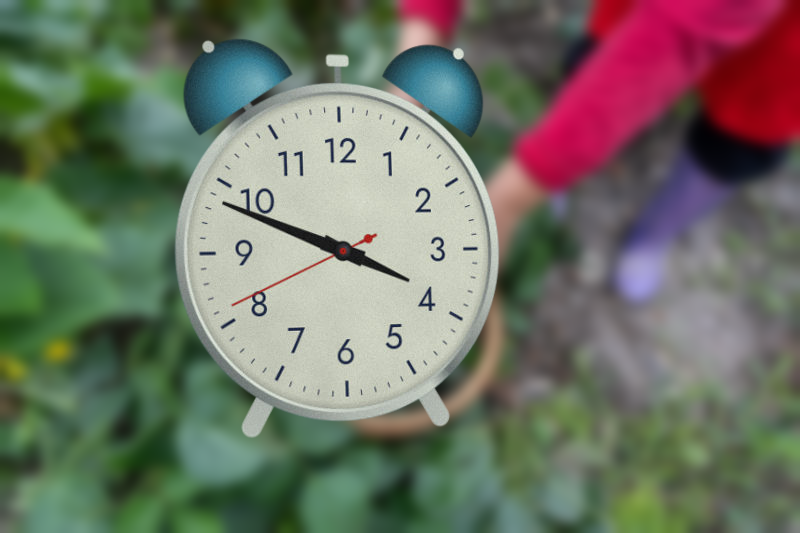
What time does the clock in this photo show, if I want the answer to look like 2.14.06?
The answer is 3.48.41
